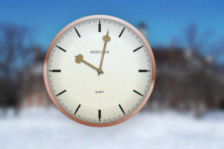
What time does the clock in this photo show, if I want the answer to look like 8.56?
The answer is 10.02
